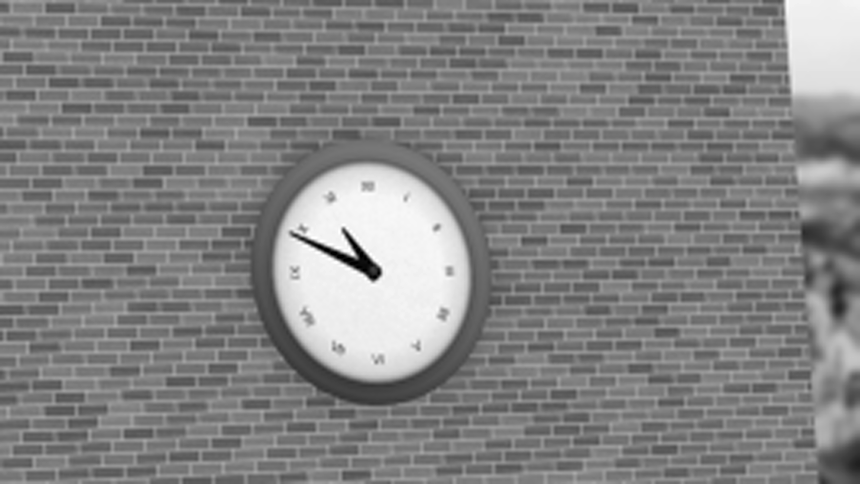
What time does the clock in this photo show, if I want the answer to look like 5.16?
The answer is 10.49
